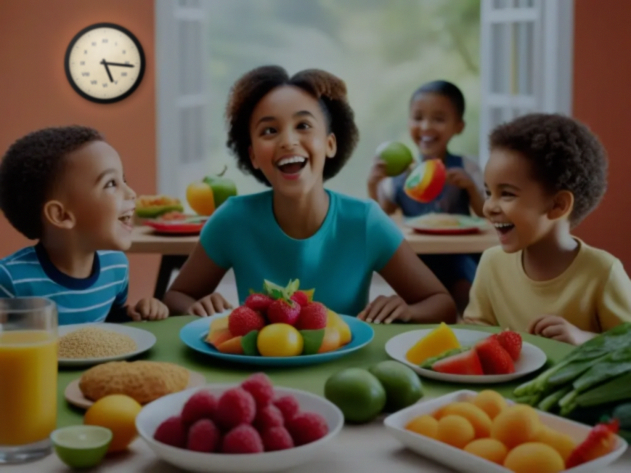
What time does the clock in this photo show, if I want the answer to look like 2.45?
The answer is 5.16
